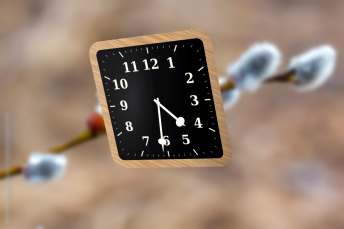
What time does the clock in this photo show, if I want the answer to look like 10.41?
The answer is 4.31
